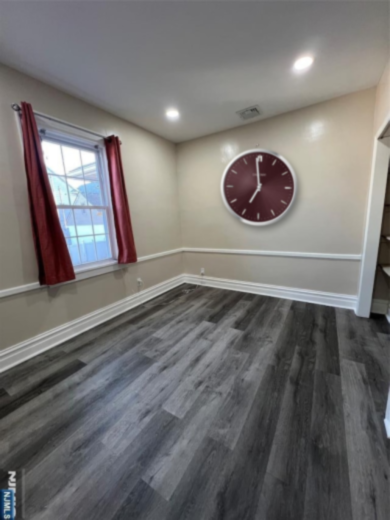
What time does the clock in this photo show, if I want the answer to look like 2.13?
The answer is 6.59
